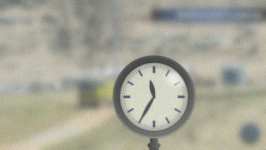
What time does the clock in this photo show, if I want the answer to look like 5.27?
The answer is 11.35
